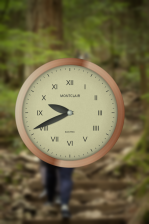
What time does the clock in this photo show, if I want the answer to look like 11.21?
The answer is 9.41
